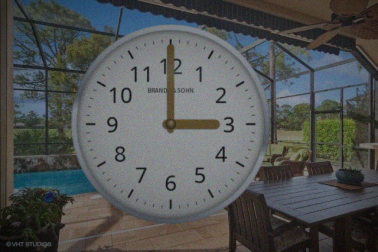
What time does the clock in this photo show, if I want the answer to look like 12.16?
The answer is 3.00
